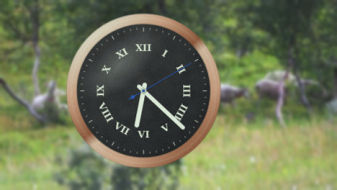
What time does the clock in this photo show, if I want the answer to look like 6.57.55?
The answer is 6.22.10
